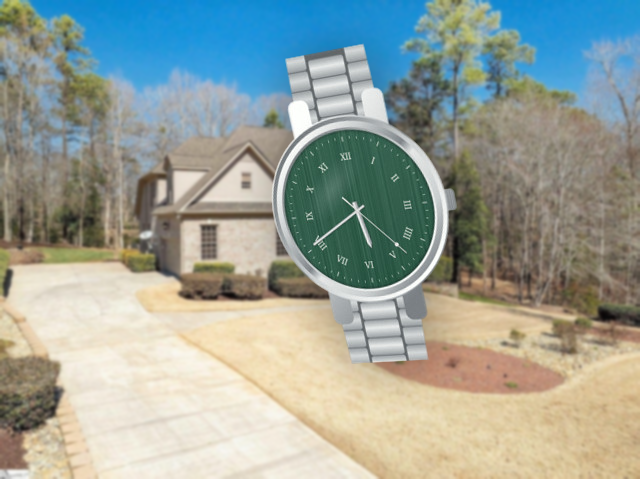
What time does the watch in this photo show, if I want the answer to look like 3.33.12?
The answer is 5.40.23
